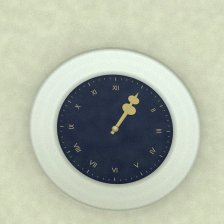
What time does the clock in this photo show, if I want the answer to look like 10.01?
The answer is 1.05
